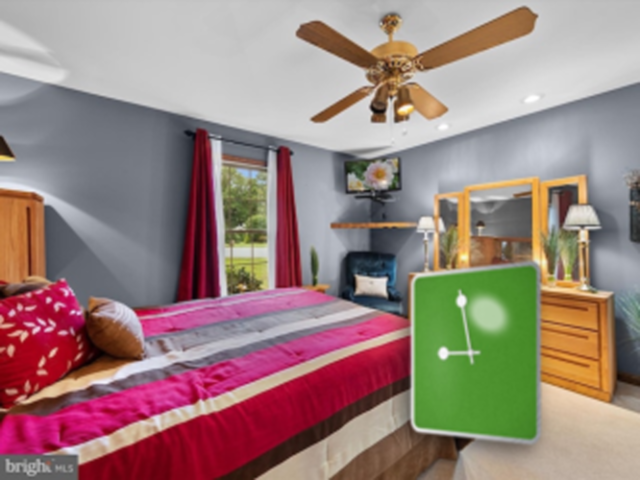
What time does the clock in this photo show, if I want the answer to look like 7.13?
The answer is 8.58
